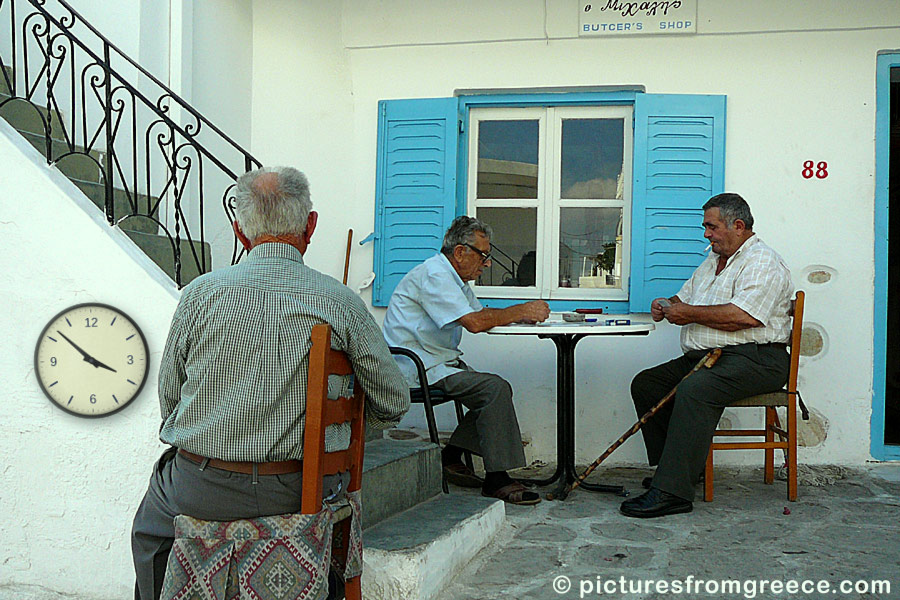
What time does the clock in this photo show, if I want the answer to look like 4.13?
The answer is 3.52
